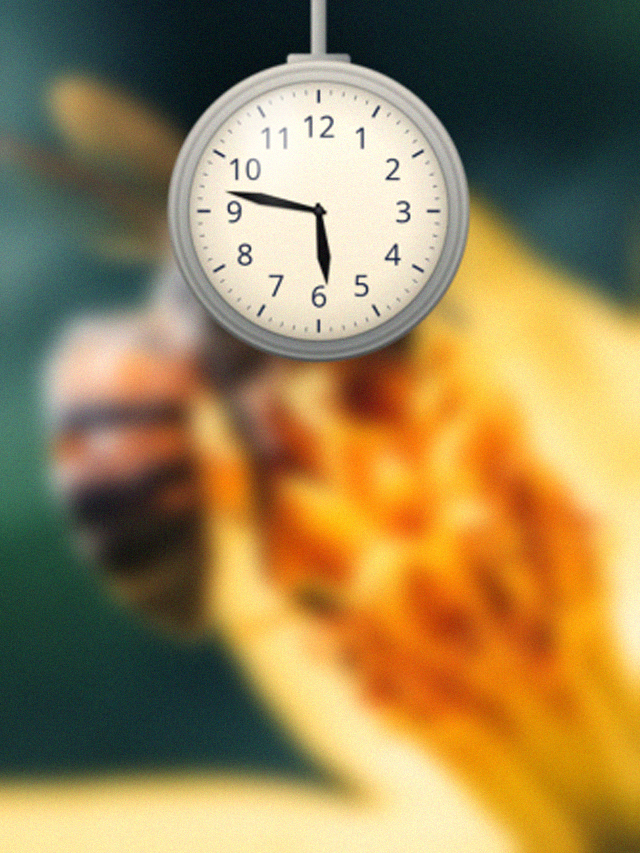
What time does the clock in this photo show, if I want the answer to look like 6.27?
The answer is 5.47
